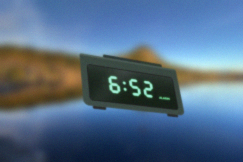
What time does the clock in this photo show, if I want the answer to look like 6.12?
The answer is 6.52
